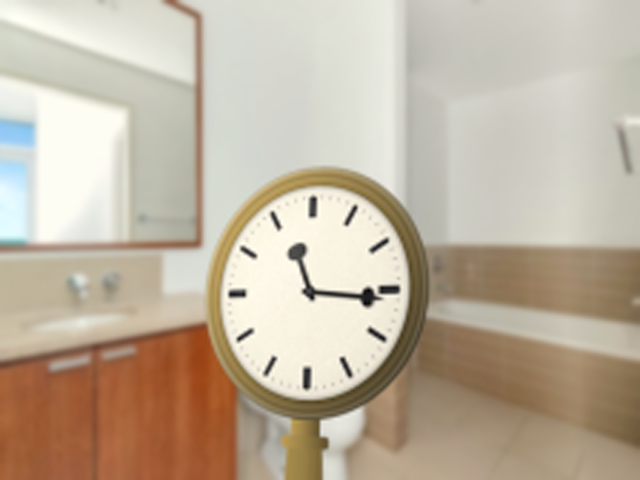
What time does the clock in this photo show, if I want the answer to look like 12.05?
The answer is 11.16
